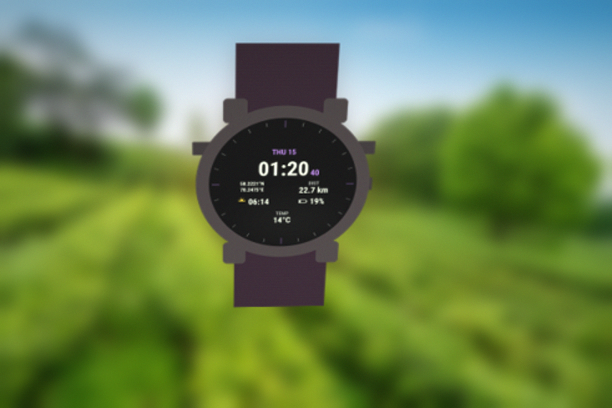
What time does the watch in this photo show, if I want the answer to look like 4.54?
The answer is 1.20
